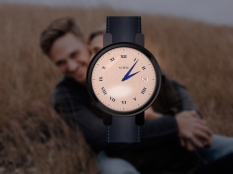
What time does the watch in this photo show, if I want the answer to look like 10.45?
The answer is 2.06
